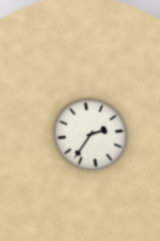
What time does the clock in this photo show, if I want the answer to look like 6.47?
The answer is 2.37
